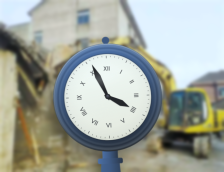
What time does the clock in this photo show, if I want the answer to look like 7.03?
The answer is 3.56
